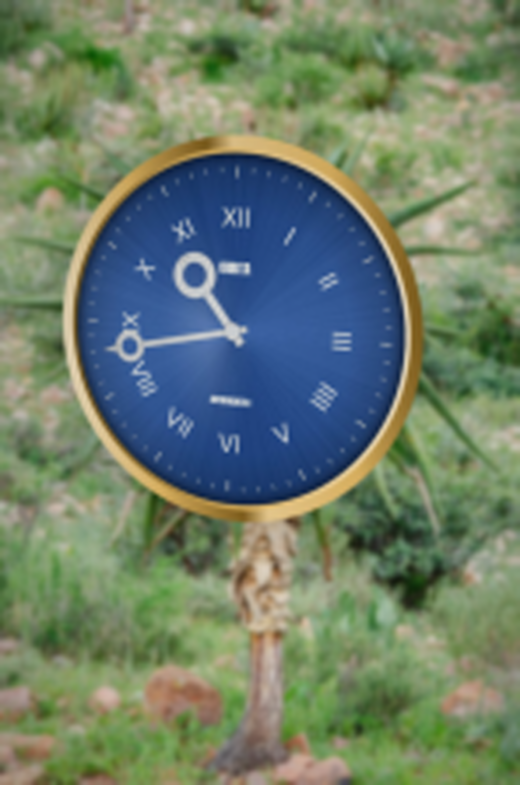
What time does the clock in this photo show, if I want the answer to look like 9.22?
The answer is 10.43
